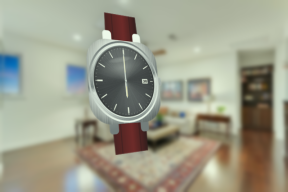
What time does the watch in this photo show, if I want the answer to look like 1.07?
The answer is 6.00
